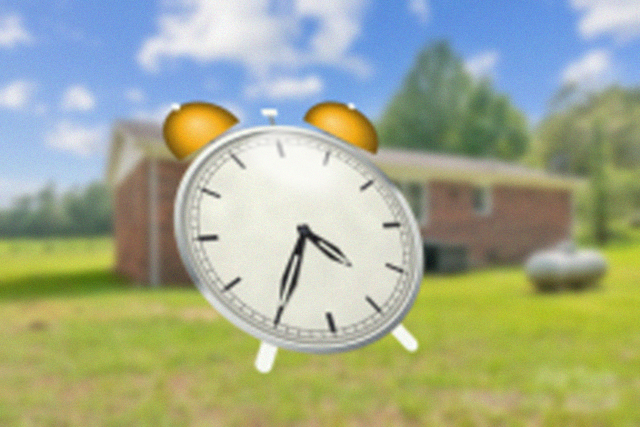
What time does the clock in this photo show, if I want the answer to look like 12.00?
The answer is 4.35
